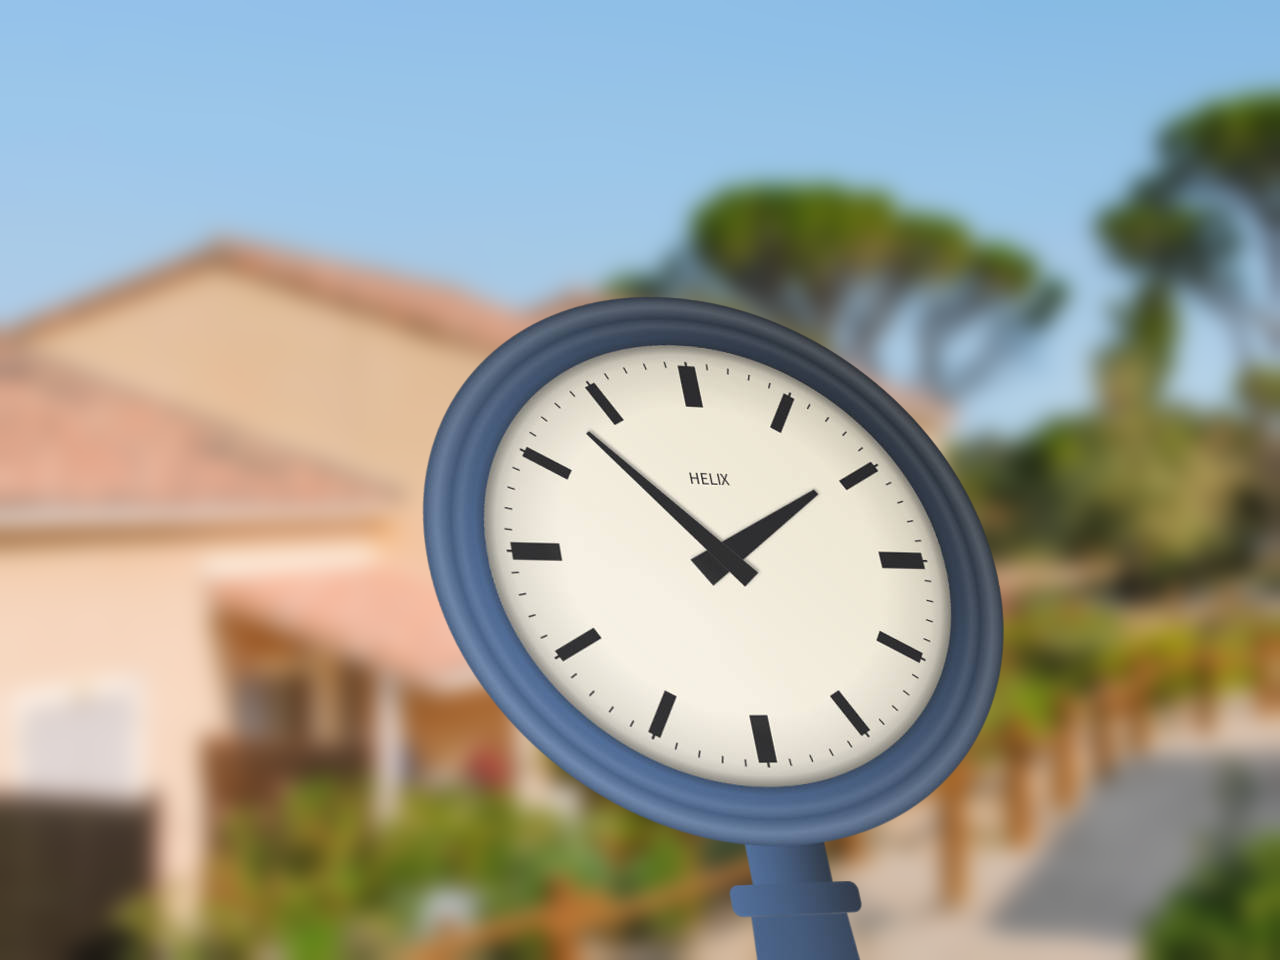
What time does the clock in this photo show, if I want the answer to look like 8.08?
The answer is 1.53
